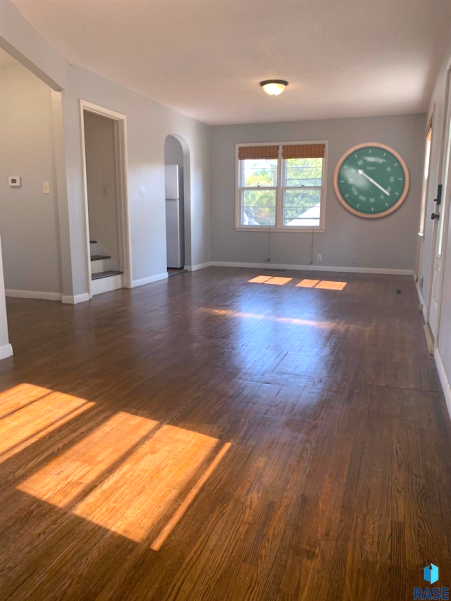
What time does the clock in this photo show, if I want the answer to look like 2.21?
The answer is 10.22
